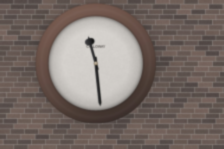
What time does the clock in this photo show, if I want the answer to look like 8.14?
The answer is 11.29
